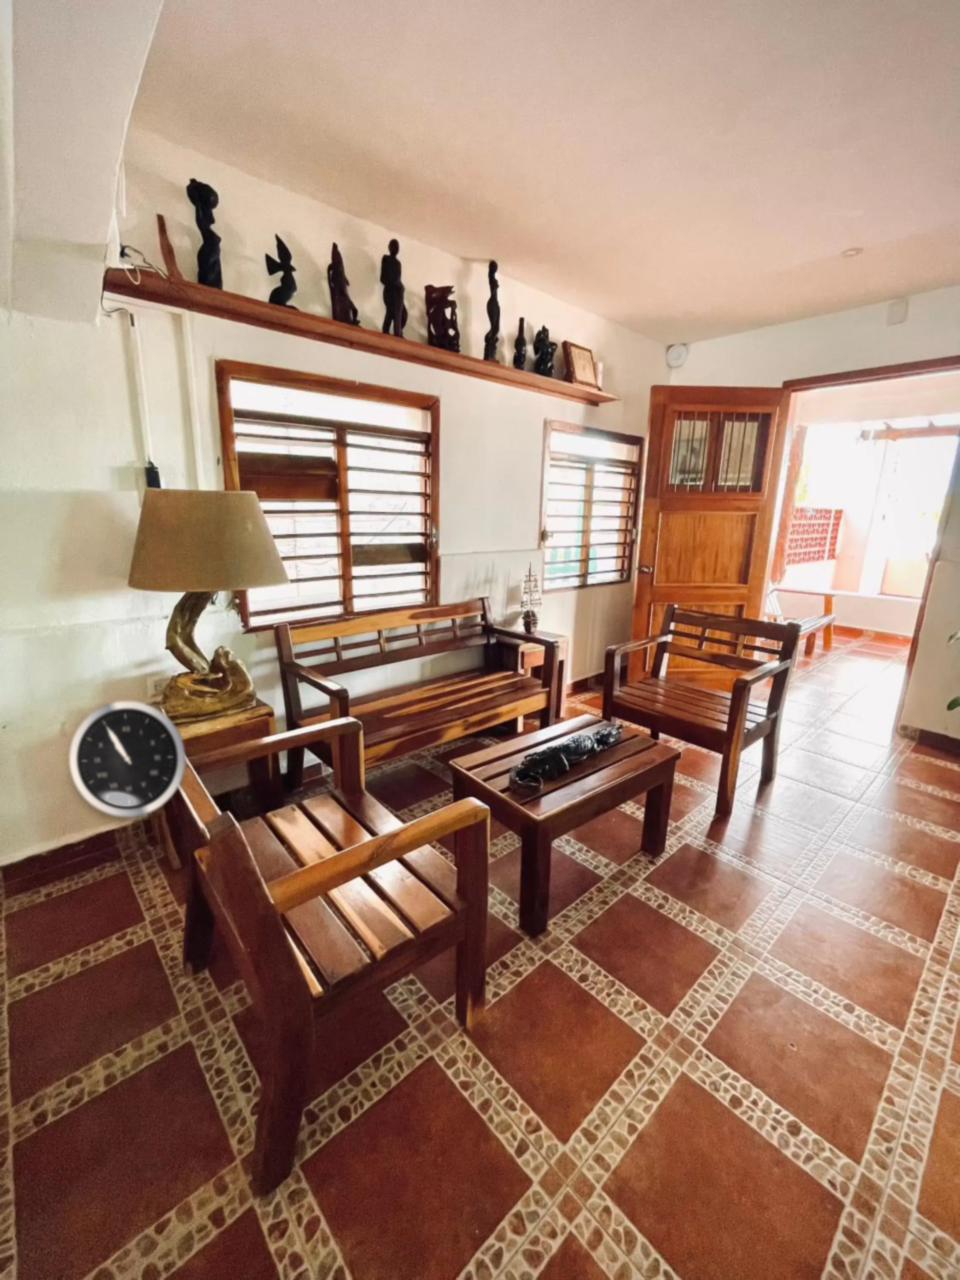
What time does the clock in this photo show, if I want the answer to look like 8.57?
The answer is 10.55
